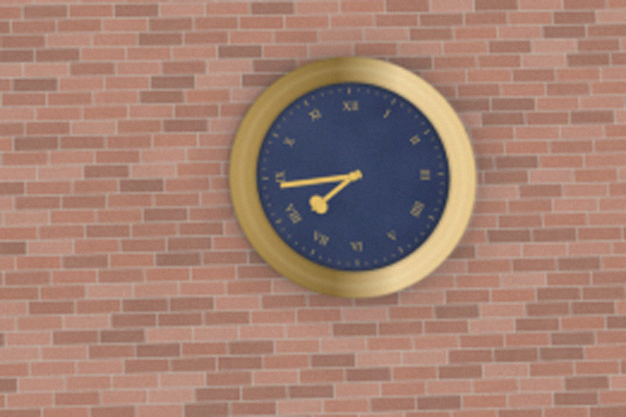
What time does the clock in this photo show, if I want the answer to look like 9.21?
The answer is 7.44
